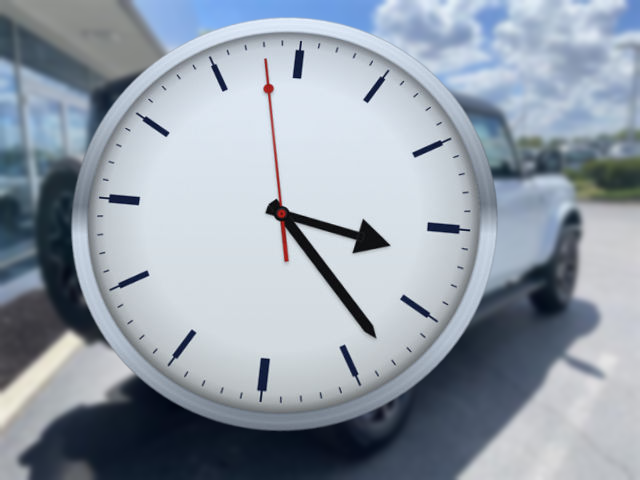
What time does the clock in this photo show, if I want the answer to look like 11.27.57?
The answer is 3.22.58
